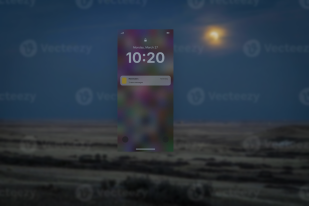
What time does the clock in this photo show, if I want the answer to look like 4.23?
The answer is 10.20
